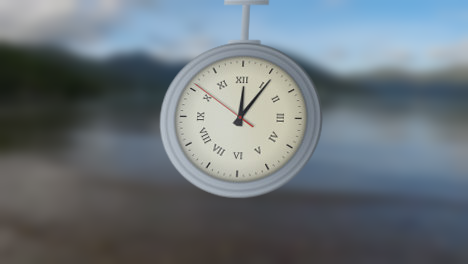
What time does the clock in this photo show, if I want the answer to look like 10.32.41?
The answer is 12.05.51
